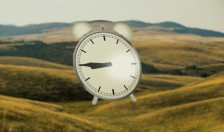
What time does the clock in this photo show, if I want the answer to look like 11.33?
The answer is 8.45
